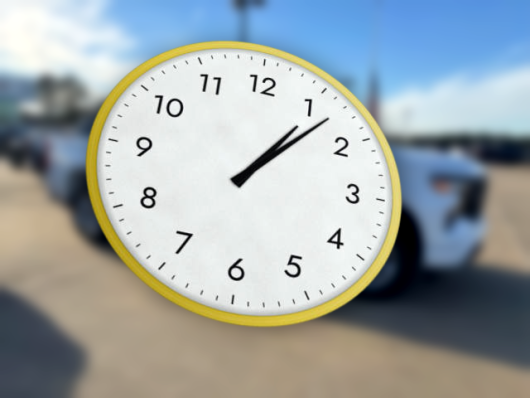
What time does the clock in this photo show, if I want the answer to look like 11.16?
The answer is 1.07
